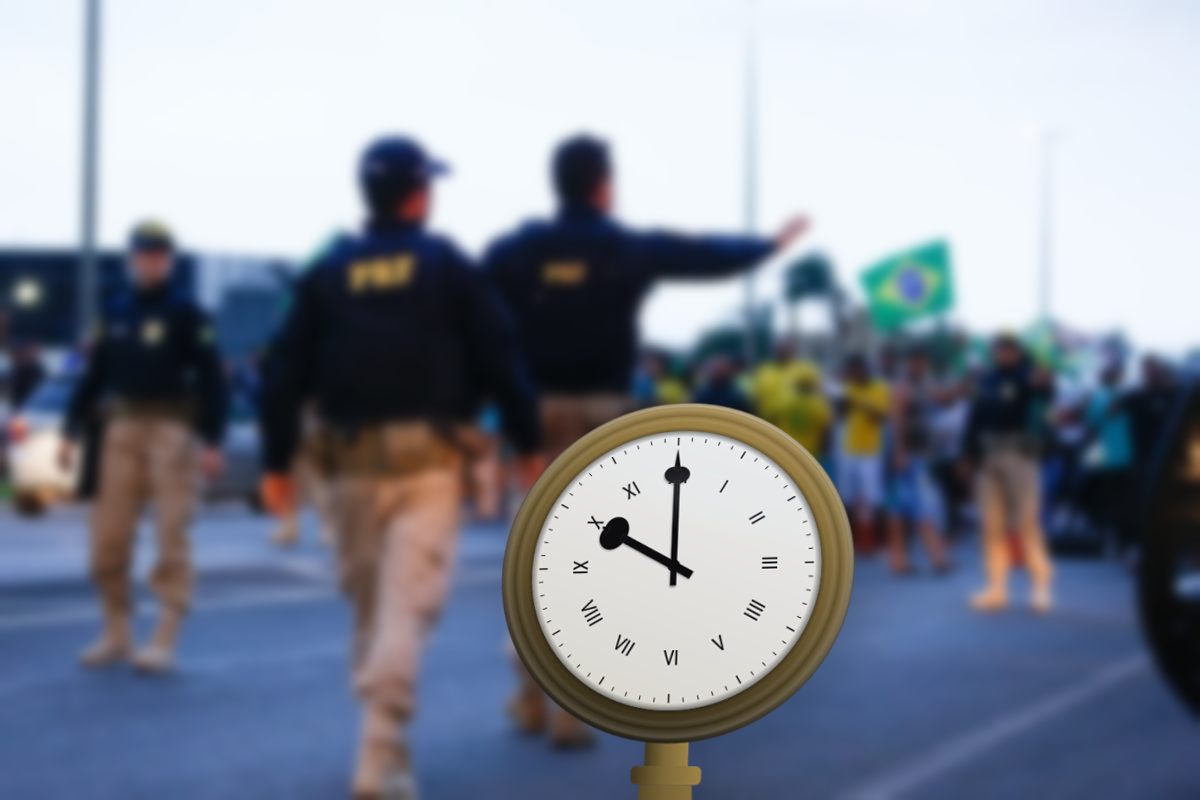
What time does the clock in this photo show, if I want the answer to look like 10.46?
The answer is 10.00
